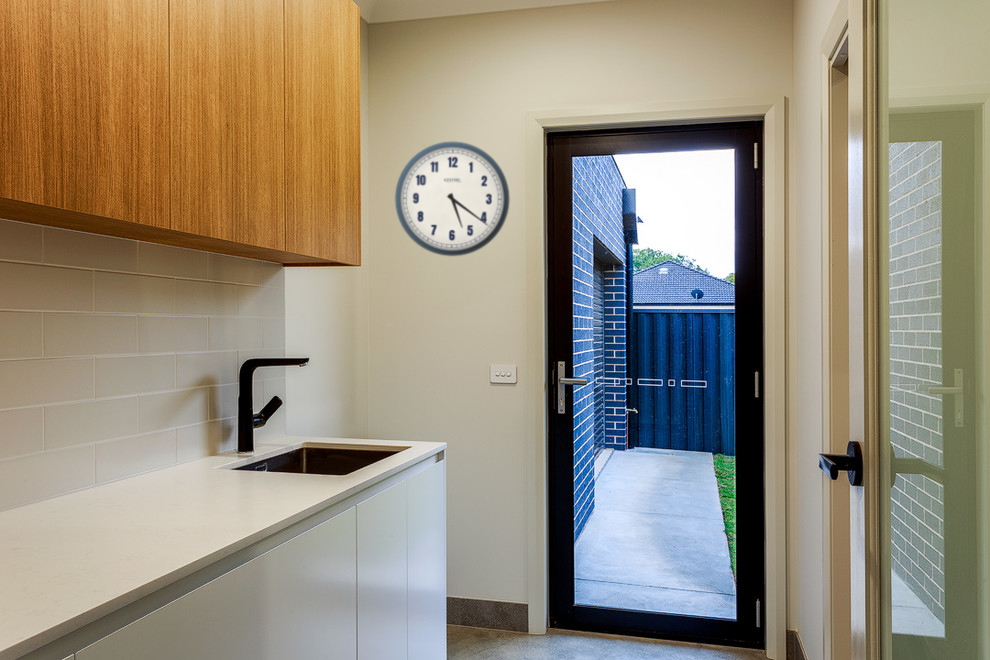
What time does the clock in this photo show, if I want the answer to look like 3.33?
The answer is 5.21
